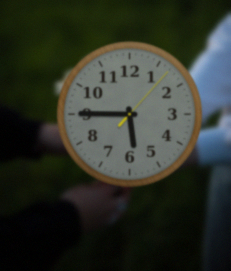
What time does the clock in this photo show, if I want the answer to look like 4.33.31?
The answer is 5.45.07
